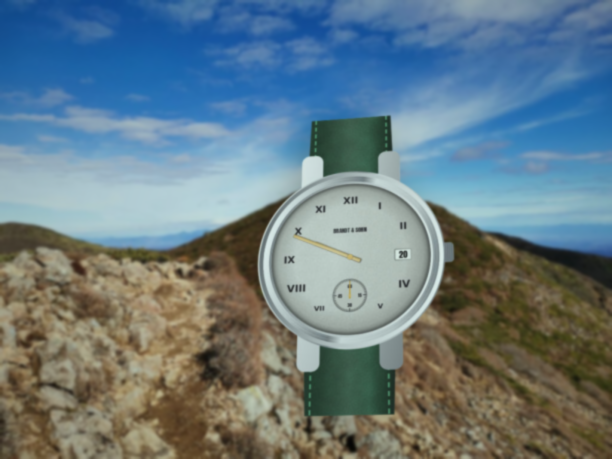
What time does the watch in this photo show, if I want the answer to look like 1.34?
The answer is 9.49
